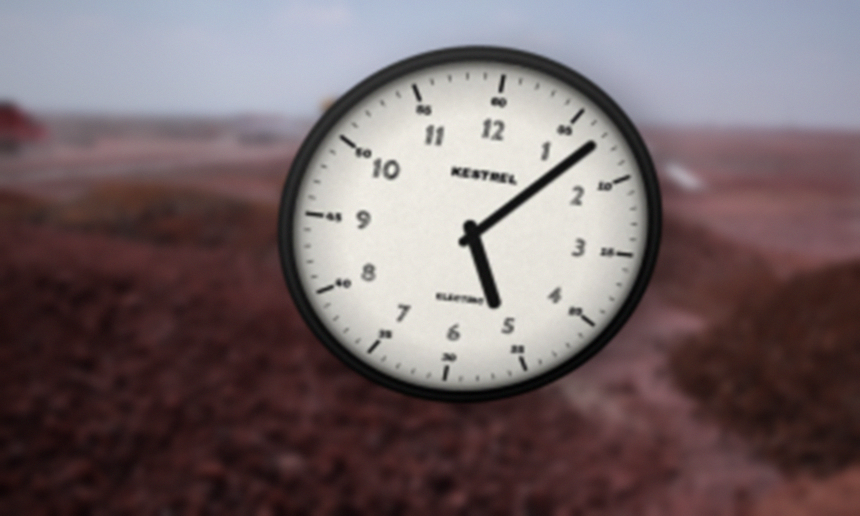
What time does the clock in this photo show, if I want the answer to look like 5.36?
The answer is 5.07
